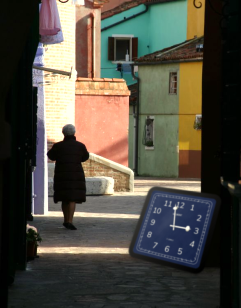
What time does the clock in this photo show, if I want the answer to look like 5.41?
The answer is 2.58
